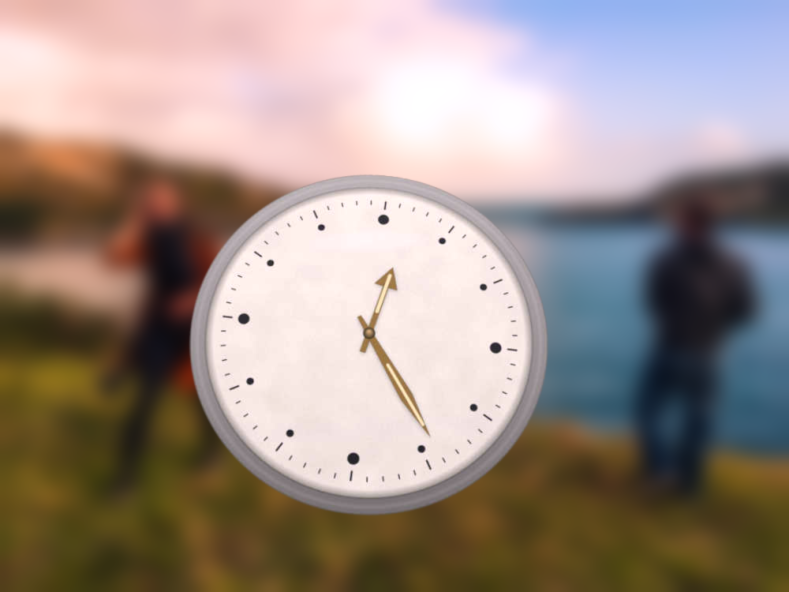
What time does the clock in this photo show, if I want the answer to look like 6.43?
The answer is 12.24
